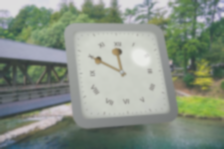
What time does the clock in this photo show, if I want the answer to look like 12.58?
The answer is 11.50
